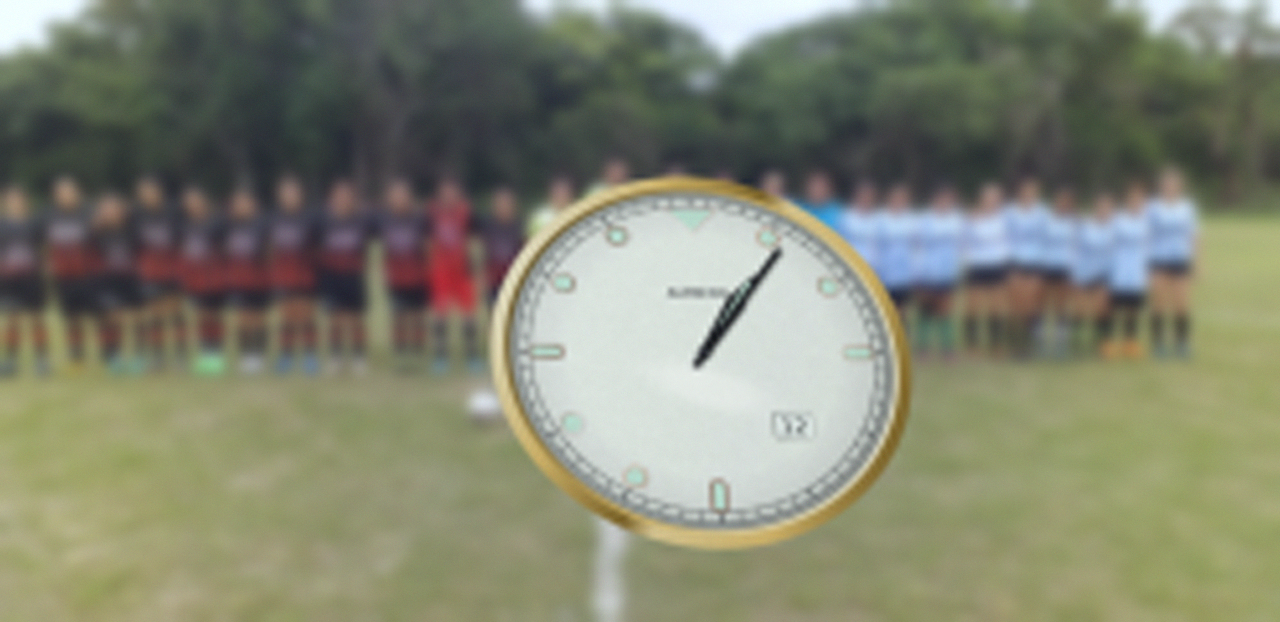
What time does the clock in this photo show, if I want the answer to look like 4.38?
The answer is 1.06
